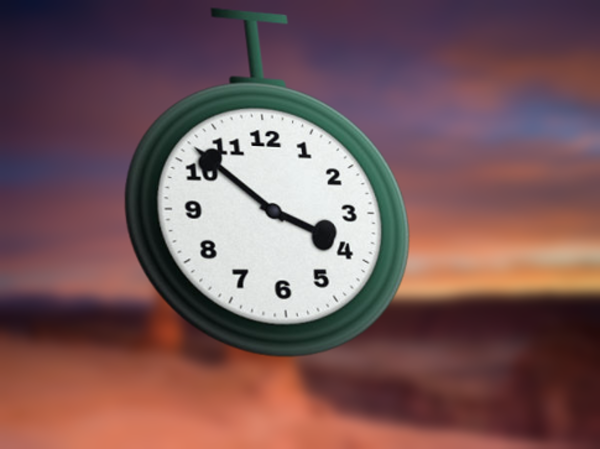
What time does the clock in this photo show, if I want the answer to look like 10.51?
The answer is 3.52
